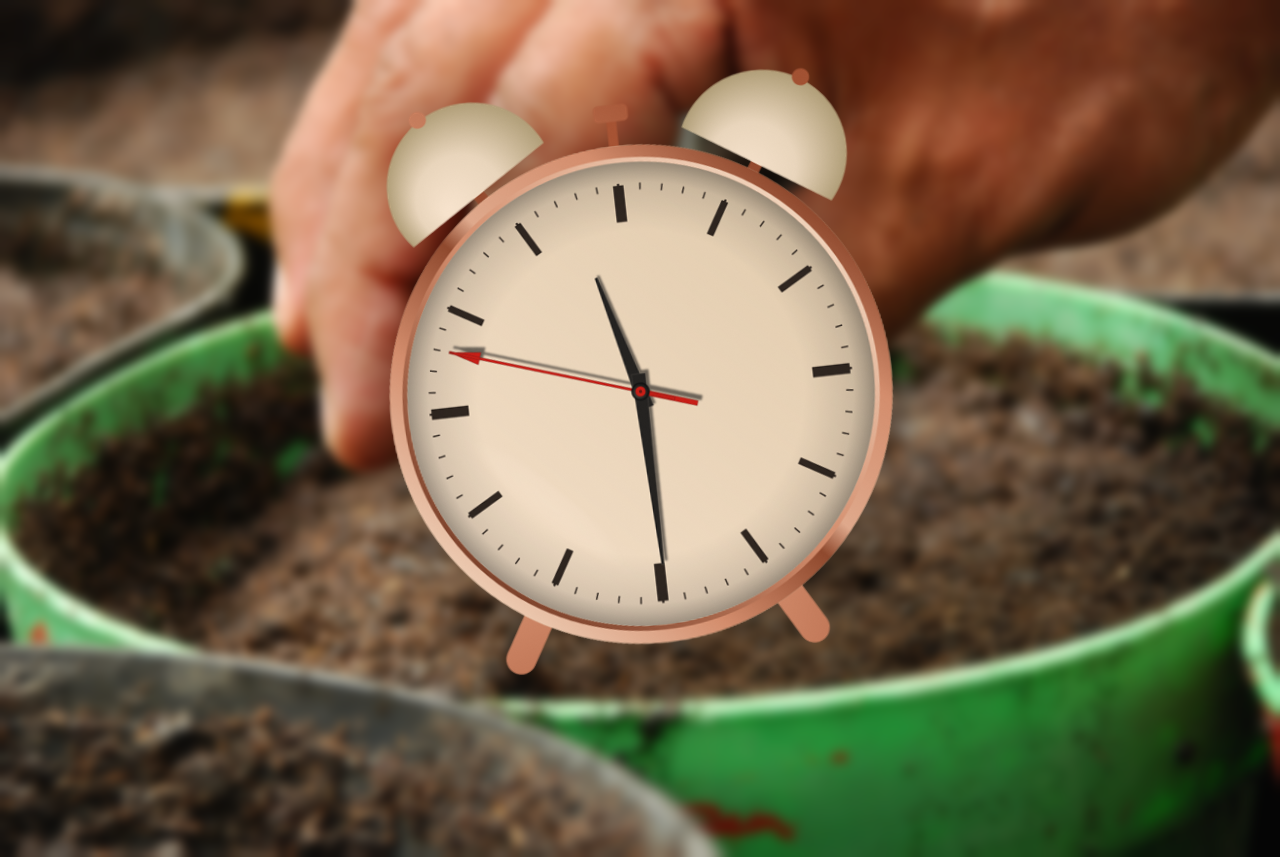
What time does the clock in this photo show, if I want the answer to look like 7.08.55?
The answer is 11.29.48
